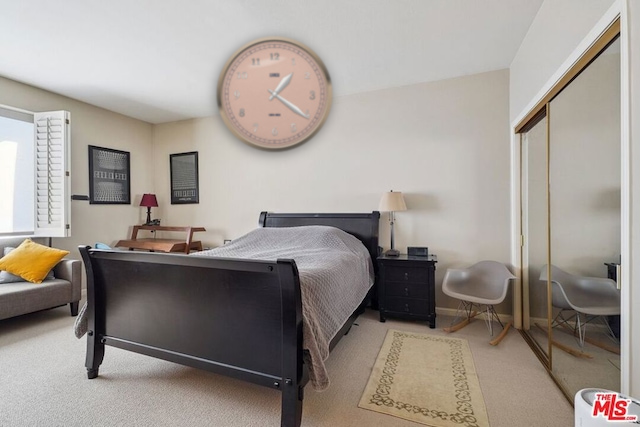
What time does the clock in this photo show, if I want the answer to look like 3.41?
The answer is 1.21
